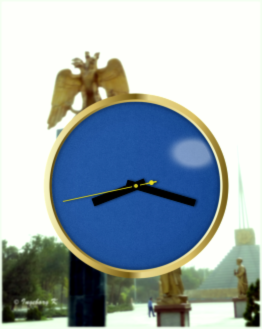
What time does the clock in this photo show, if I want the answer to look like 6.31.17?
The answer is 8.17.43
